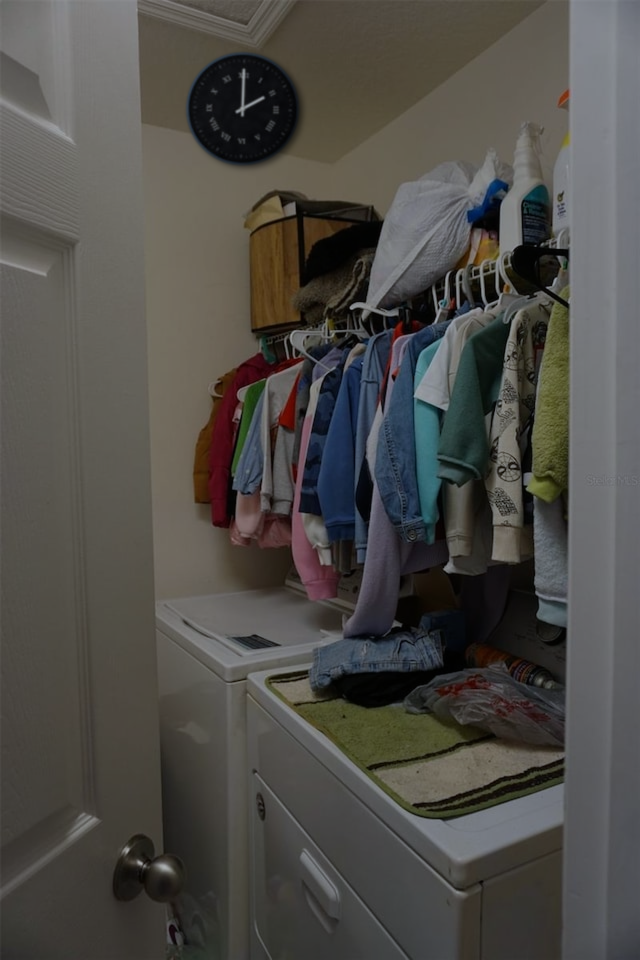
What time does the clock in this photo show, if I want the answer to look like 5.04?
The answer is 2.00
